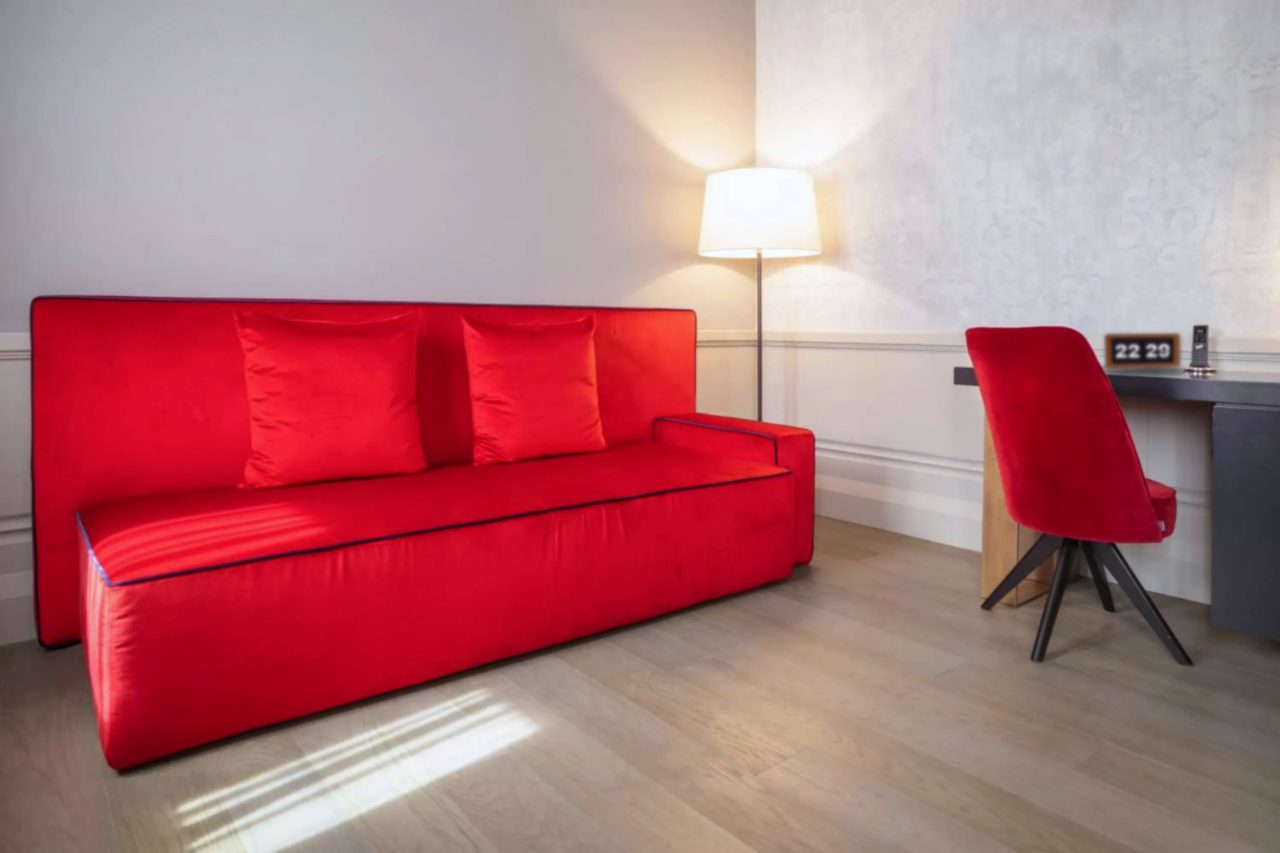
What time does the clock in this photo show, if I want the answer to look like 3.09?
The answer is 22.29
